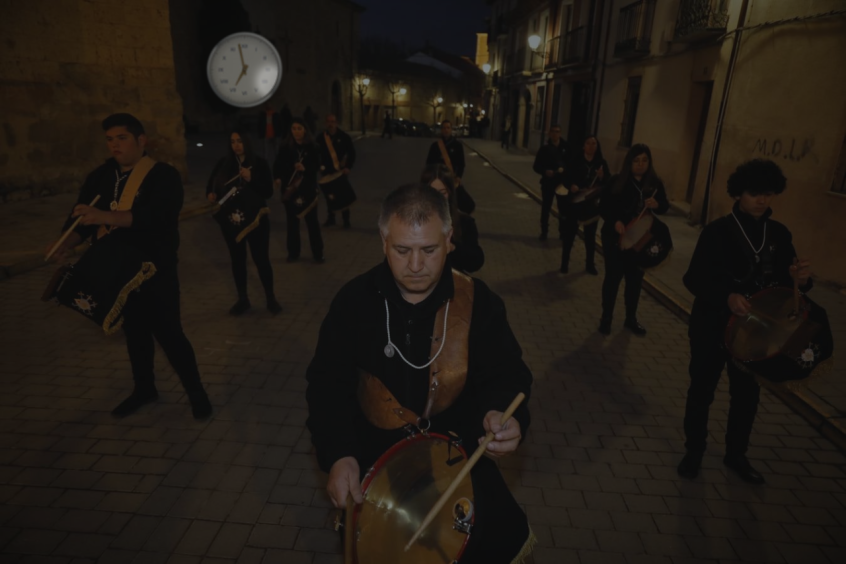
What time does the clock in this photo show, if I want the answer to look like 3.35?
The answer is 6.58
